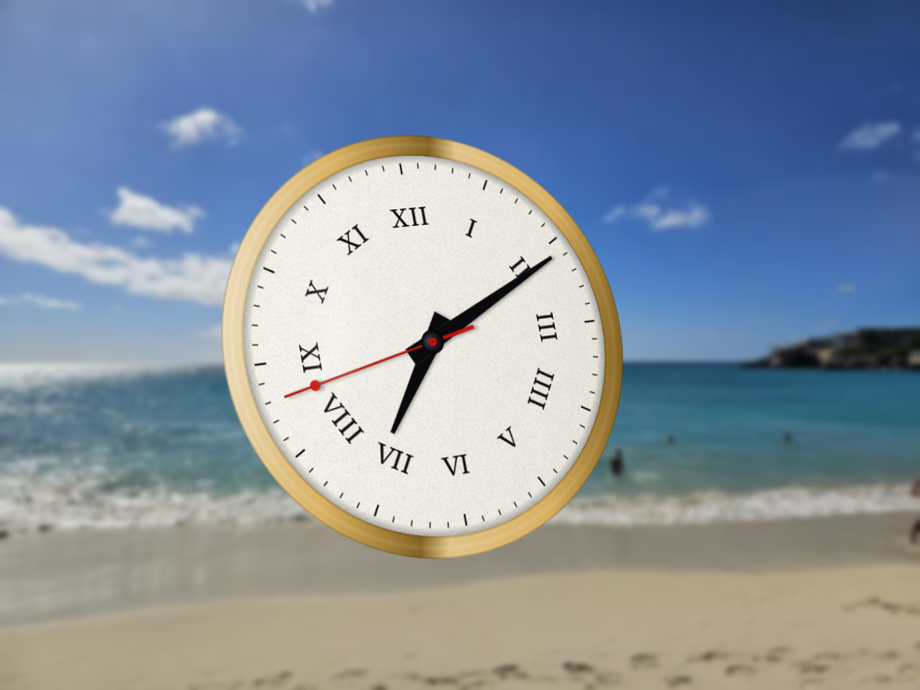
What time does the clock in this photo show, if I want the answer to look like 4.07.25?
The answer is 7.10.43
